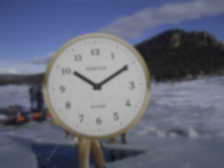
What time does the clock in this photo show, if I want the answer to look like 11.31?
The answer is 10.10
